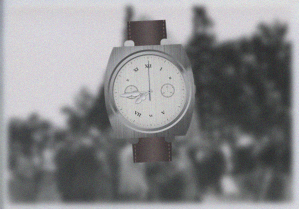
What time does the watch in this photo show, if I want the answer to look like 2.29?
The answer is 7.44
